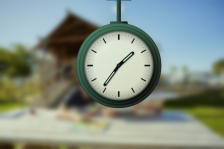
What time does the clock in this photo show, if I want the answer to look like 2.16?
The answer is 1.36
